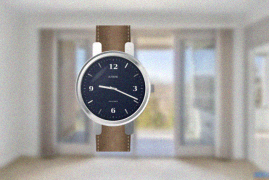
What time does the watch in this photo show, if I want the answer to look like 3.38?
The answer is 9.19
